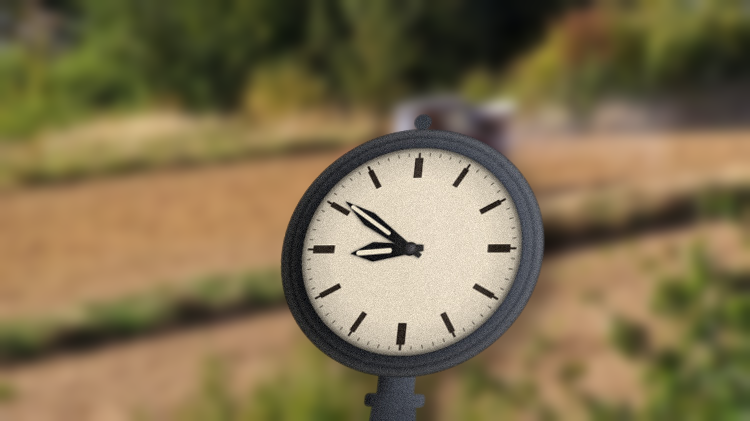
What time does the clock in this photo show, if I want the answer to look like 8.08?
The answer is 8.51
